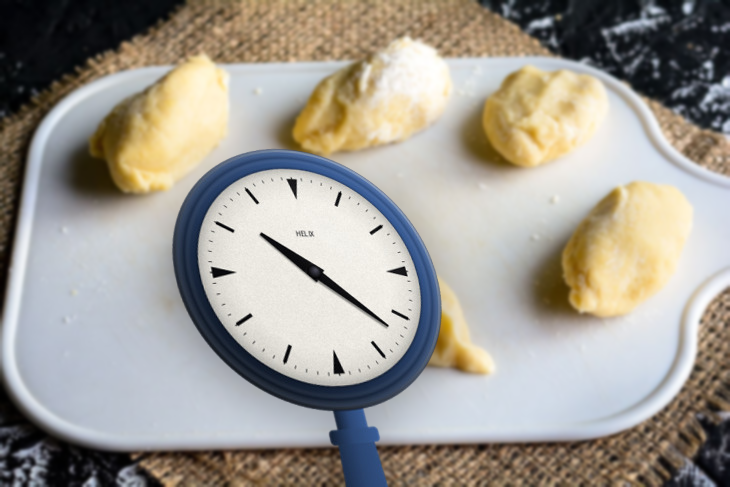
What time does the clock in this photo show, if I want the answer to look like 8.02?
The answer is 10.22
